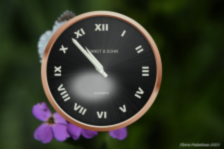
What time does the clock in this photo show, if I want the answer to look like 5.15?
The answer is 10.53
